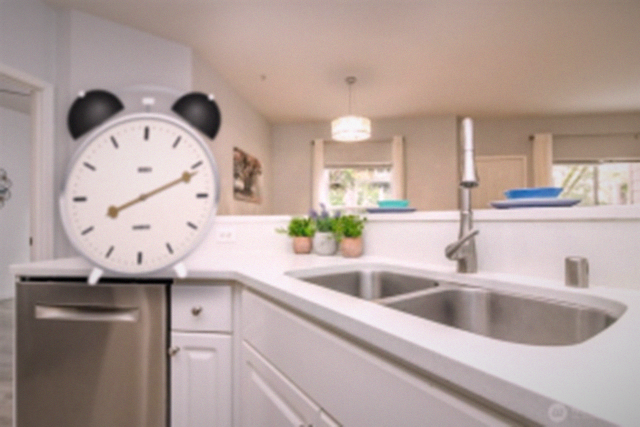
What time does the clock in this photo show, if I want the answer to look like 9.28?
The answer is 8.11
